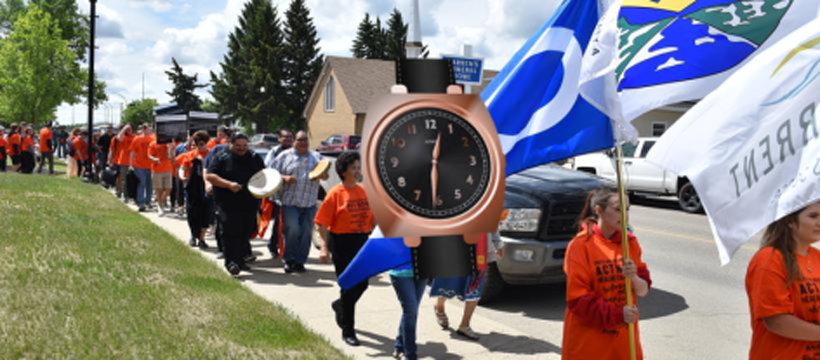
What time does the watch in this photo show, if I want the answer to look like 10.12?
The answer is 12.31
